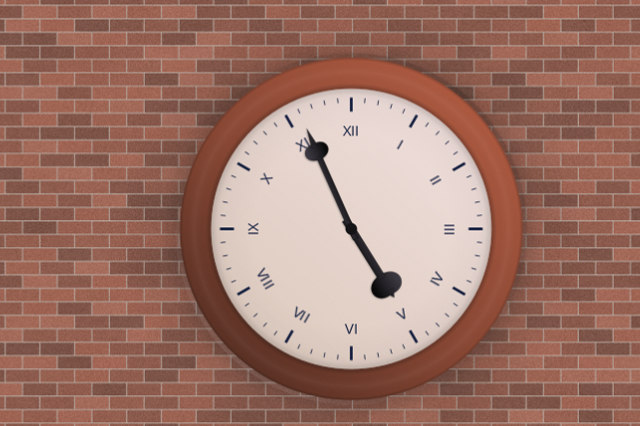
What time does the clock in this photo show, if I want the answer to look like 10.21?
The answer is 4.56
